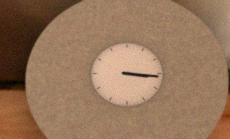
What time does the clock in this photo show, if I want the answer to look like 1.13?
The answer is 3.16
